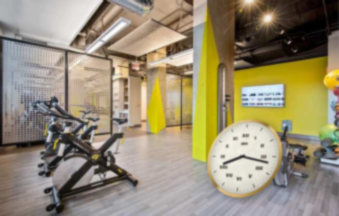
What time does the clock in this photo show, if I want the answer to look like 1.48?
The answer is 8.17
